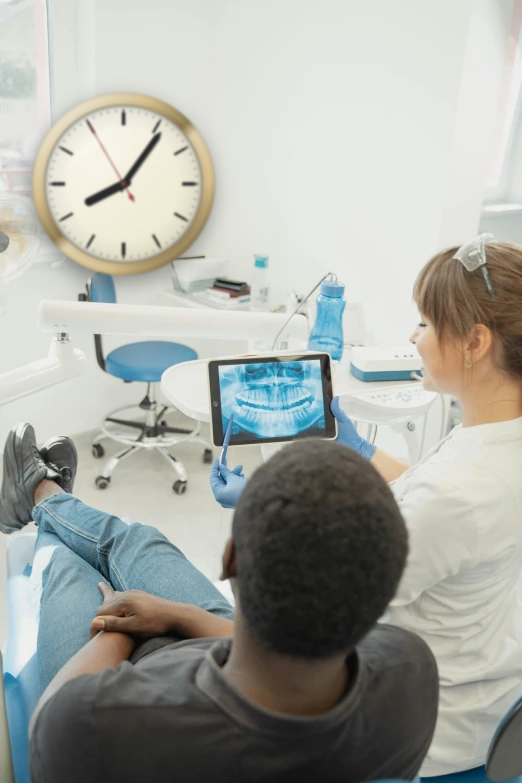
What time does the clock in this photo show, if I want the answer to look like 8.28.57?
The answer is 8.05.55
